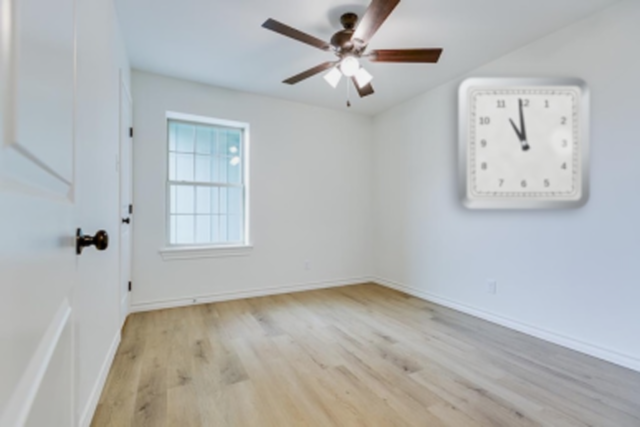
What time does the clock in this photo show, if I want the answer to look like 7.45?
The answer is 10.59
